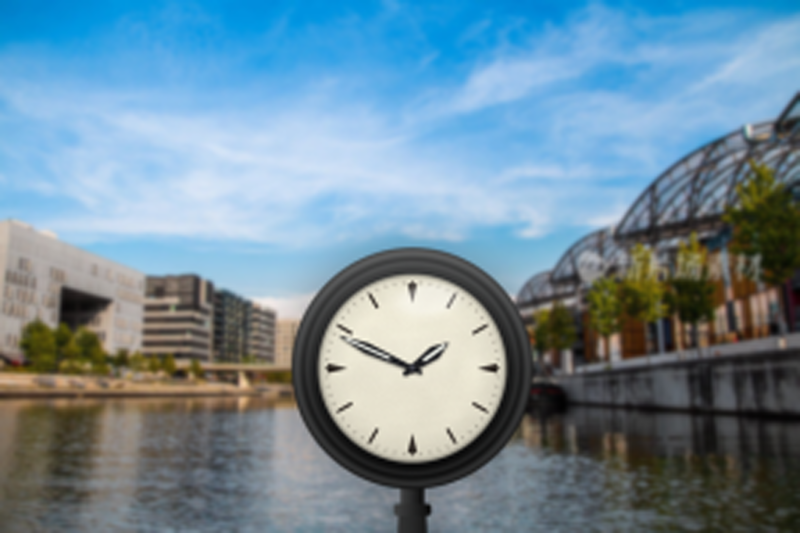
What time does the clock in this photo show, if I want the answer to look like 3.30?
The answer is 1.49
